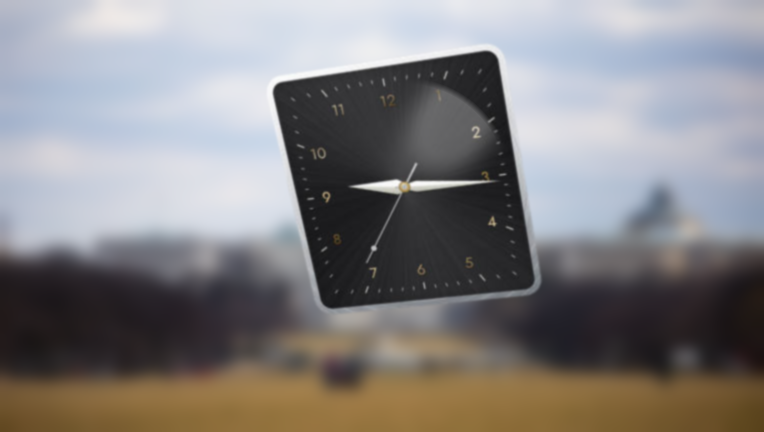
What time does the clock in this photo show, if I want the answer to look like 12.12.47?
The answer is 9.15.36
